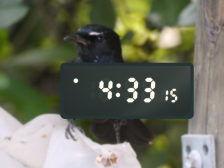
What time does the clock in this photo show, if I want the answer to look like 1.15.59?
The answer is 4.33.15
